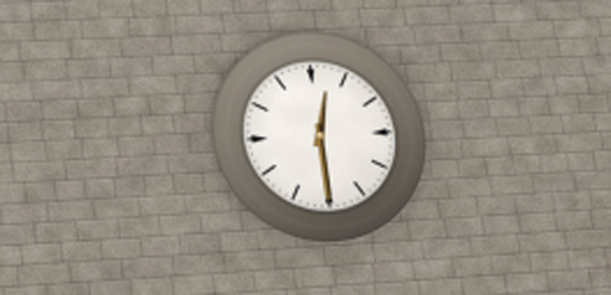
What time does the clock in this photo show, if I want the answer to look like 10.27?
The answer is 12.30
